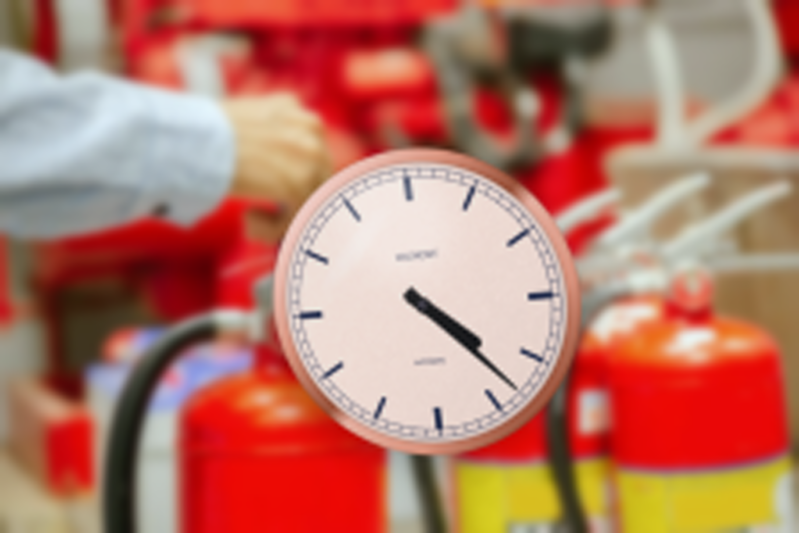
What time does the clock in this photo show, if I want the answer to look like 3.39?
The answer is 4.23
